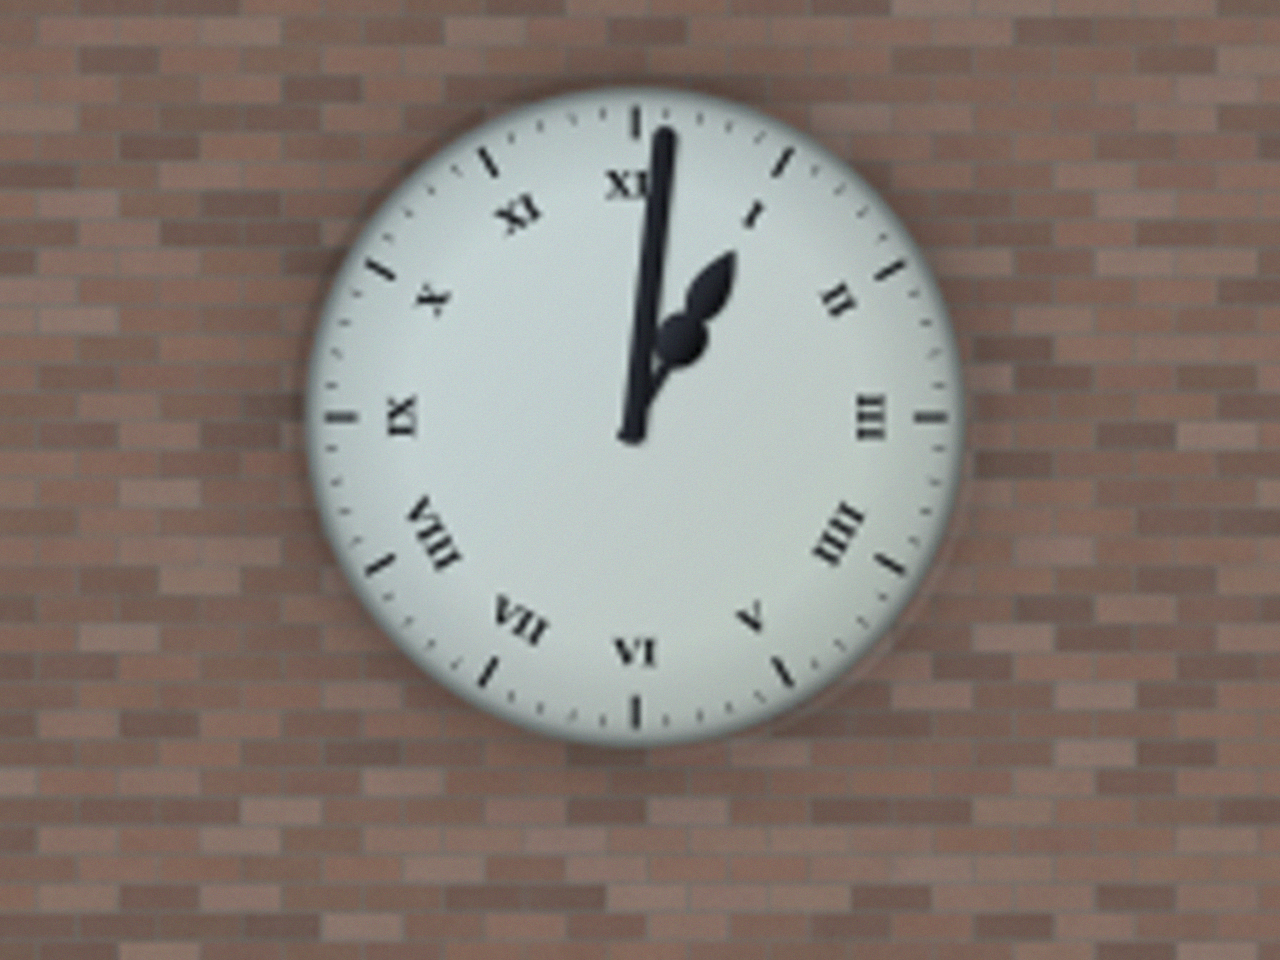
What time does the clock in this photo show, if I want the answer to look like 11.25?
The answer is 1.01
